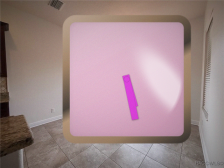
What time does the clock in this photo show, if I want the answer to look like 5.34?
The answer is 5.28
